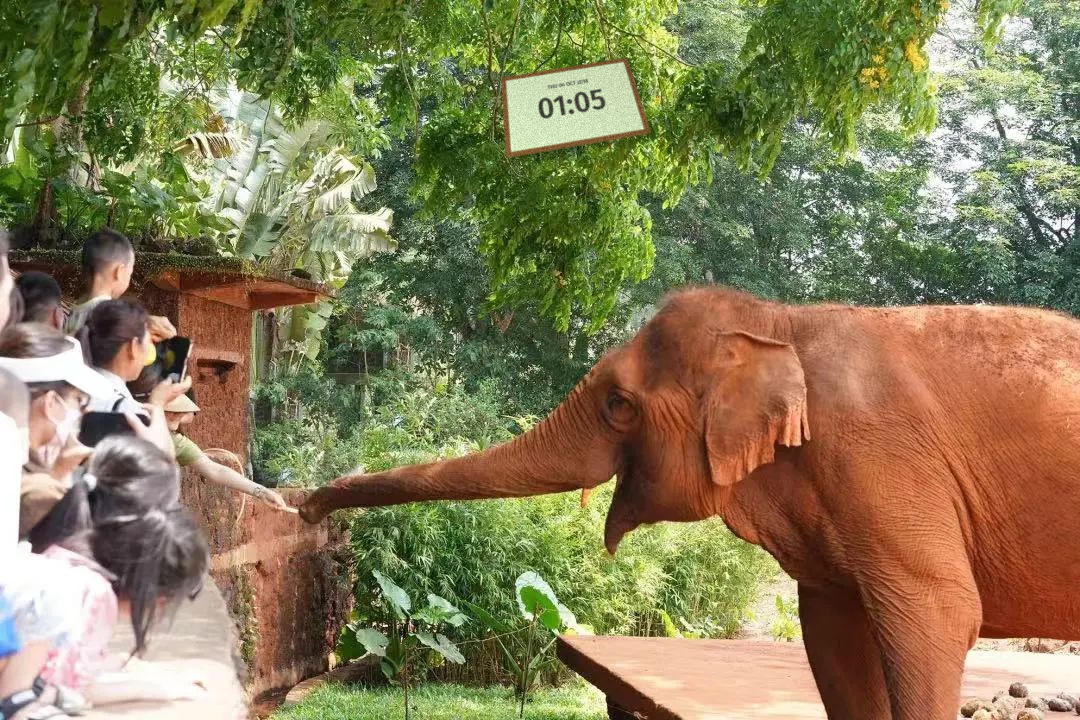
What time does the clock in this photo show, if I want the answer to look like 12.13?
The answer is 1.05
